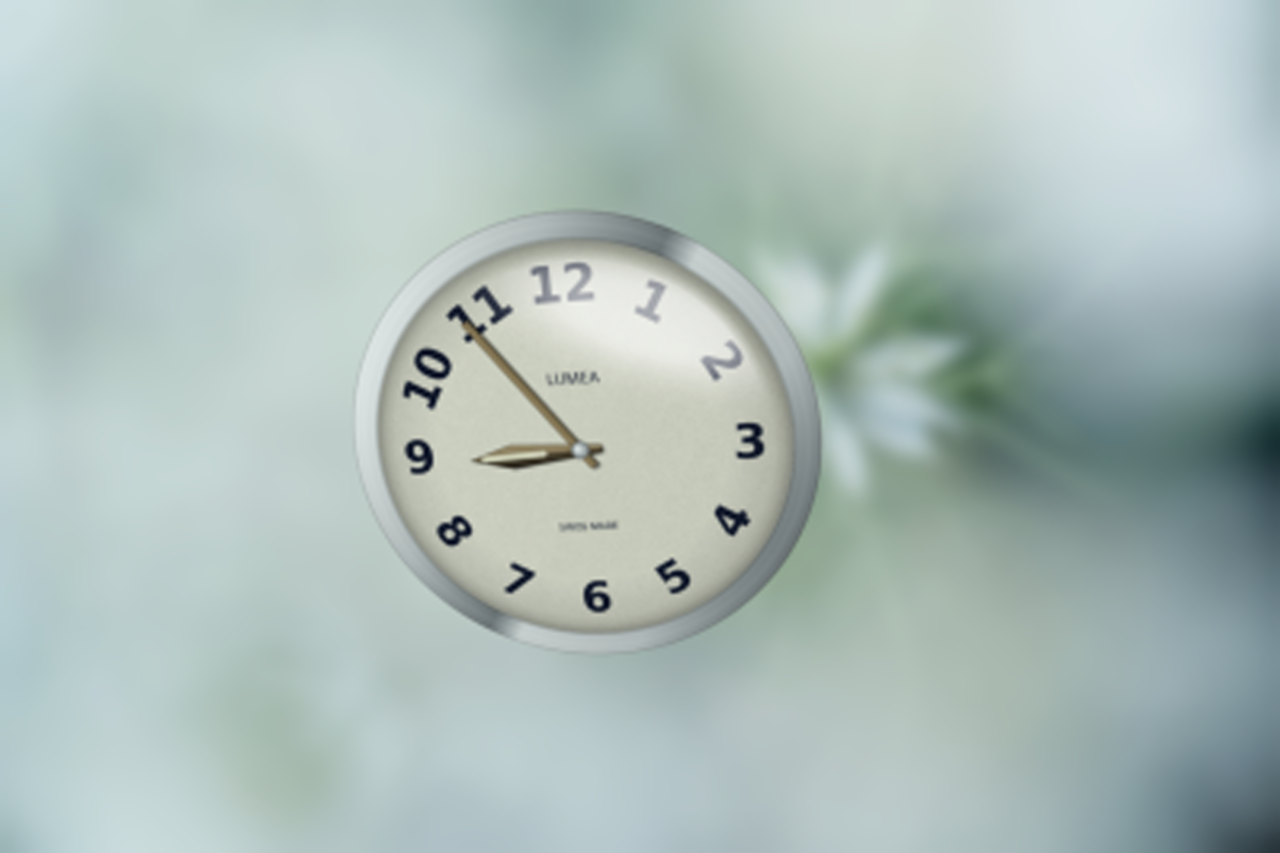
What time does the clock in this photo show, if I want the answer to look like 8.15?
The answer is 8.54
